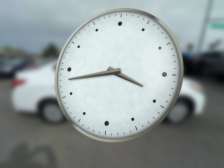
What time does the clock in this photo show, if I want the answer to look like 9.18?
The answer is 3.43
